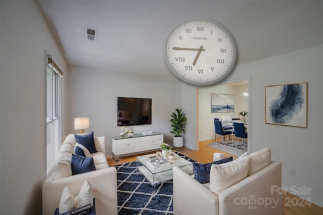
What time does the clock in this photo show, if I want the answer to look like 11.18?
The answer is 6.45
